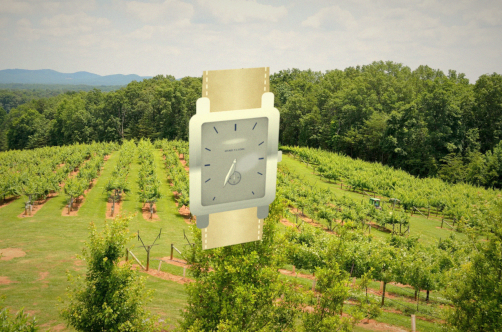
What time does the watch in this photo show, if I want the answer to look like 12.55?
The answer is 6.34
